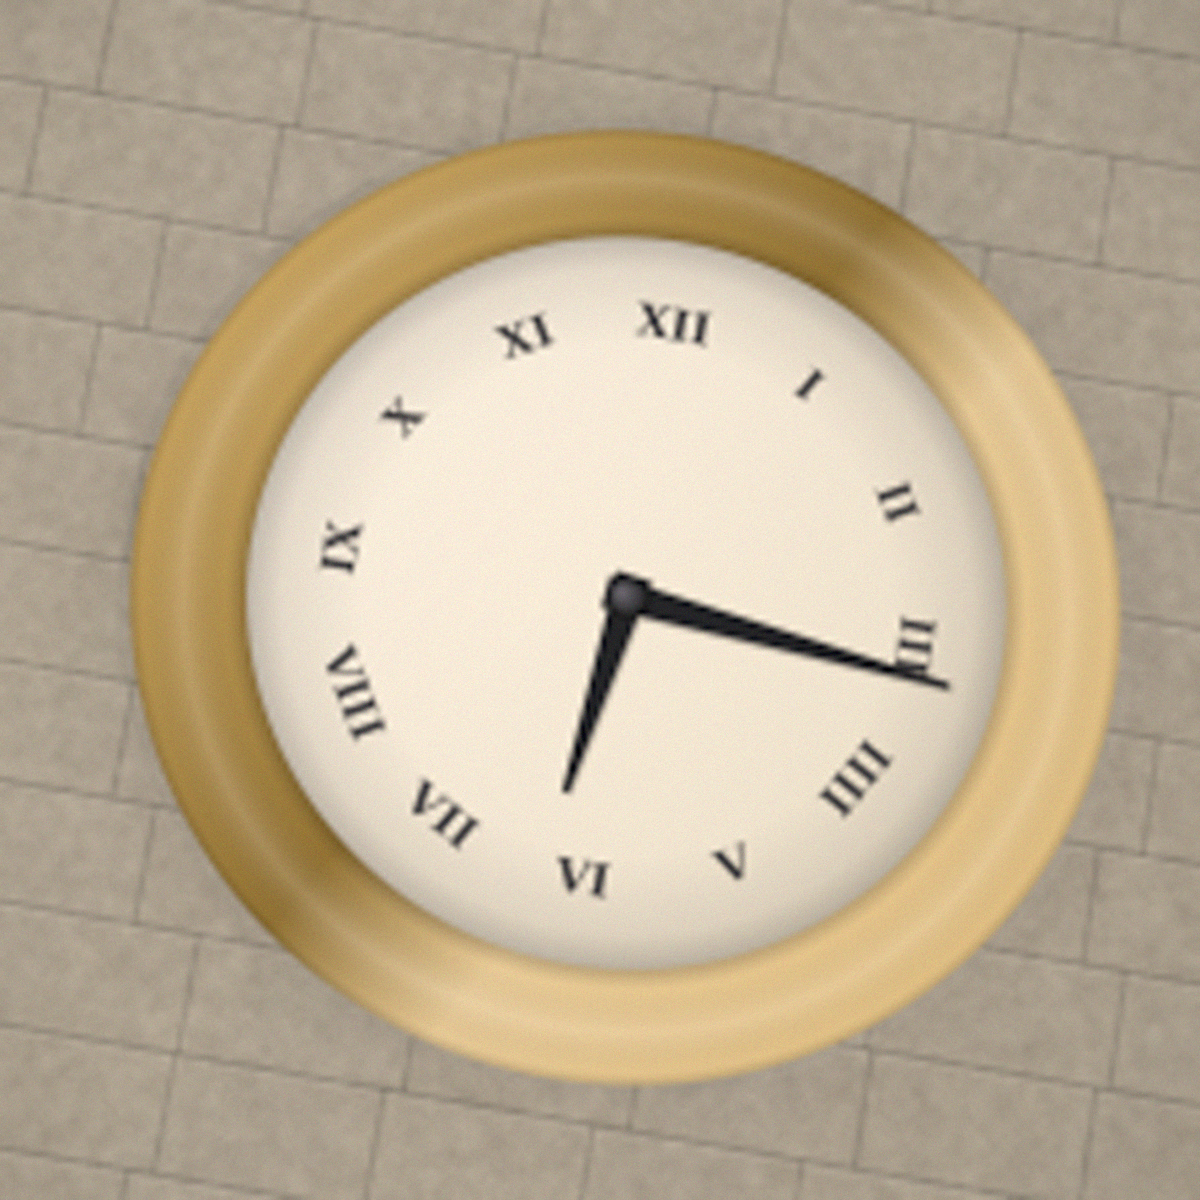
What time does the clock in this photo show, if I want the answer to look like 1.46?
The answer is 6.16
